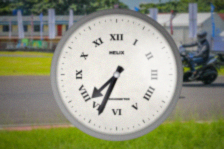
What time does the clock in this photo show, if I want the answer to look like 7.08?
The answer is 7.34
